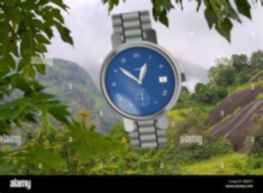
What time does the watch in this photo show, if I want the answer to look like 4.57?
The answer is 12.52
